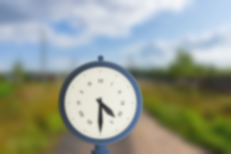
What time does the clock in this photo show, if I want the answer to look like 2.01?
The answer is 4.30
